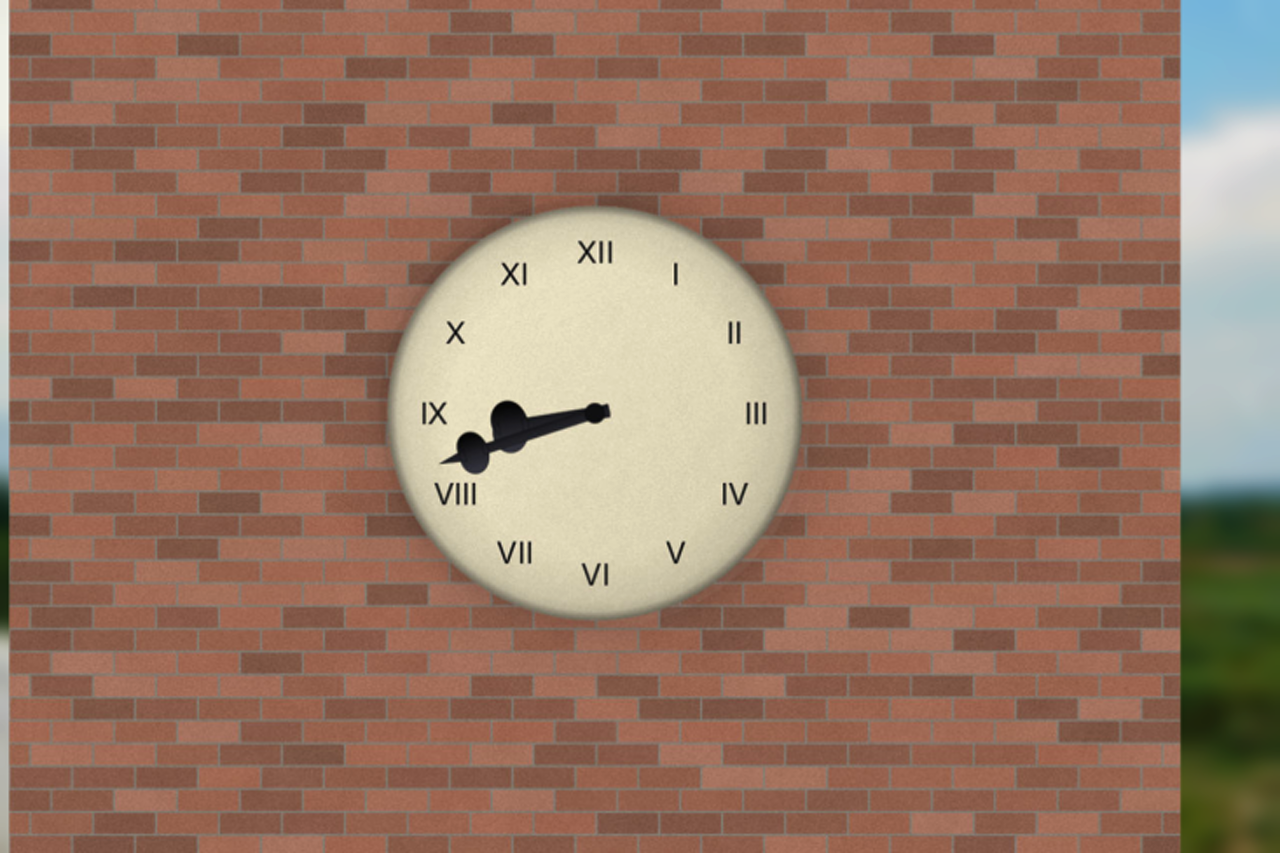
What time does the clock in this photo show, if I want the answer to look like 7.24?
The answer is 8.42
